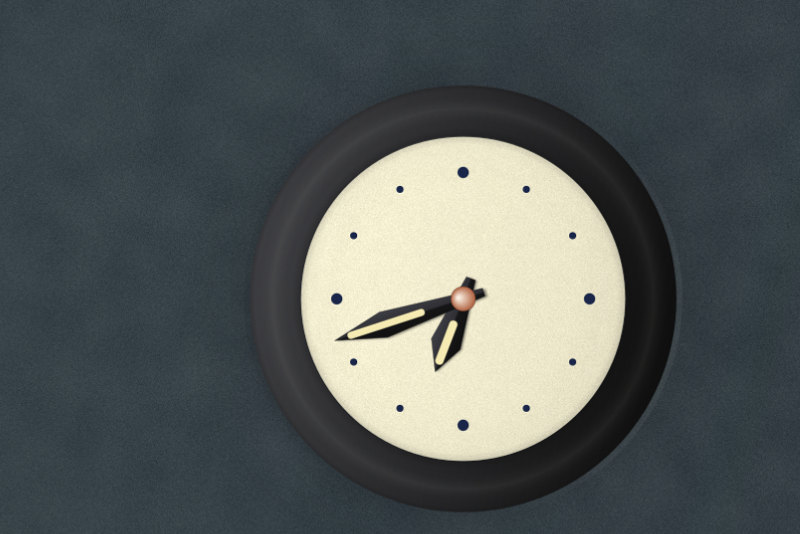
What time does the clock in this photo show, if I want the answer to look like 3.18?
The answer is 6.42
